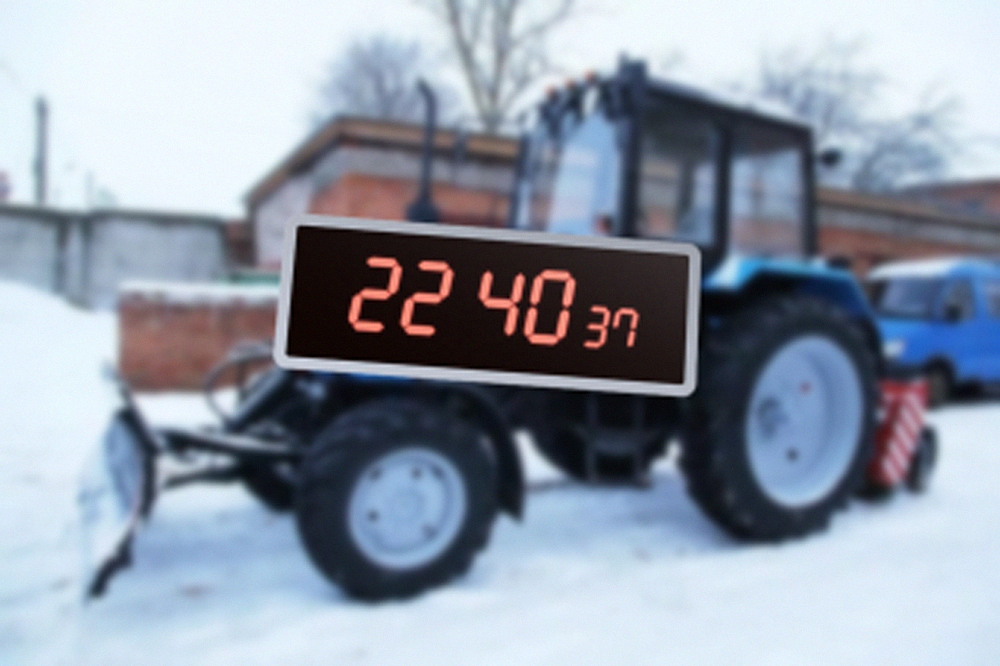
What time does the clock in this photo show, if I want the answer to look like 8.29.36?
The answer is 22.40.37
